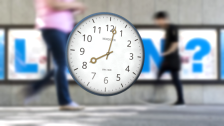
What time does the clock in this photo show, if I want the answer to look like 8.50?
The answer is 8.02
